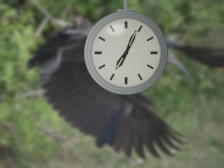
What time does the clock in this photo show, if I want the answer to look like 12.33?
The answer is 7.04
